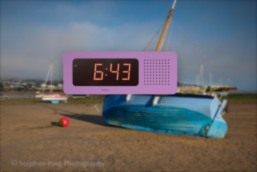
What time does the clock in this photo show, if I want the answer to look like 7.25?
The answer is 6.43
